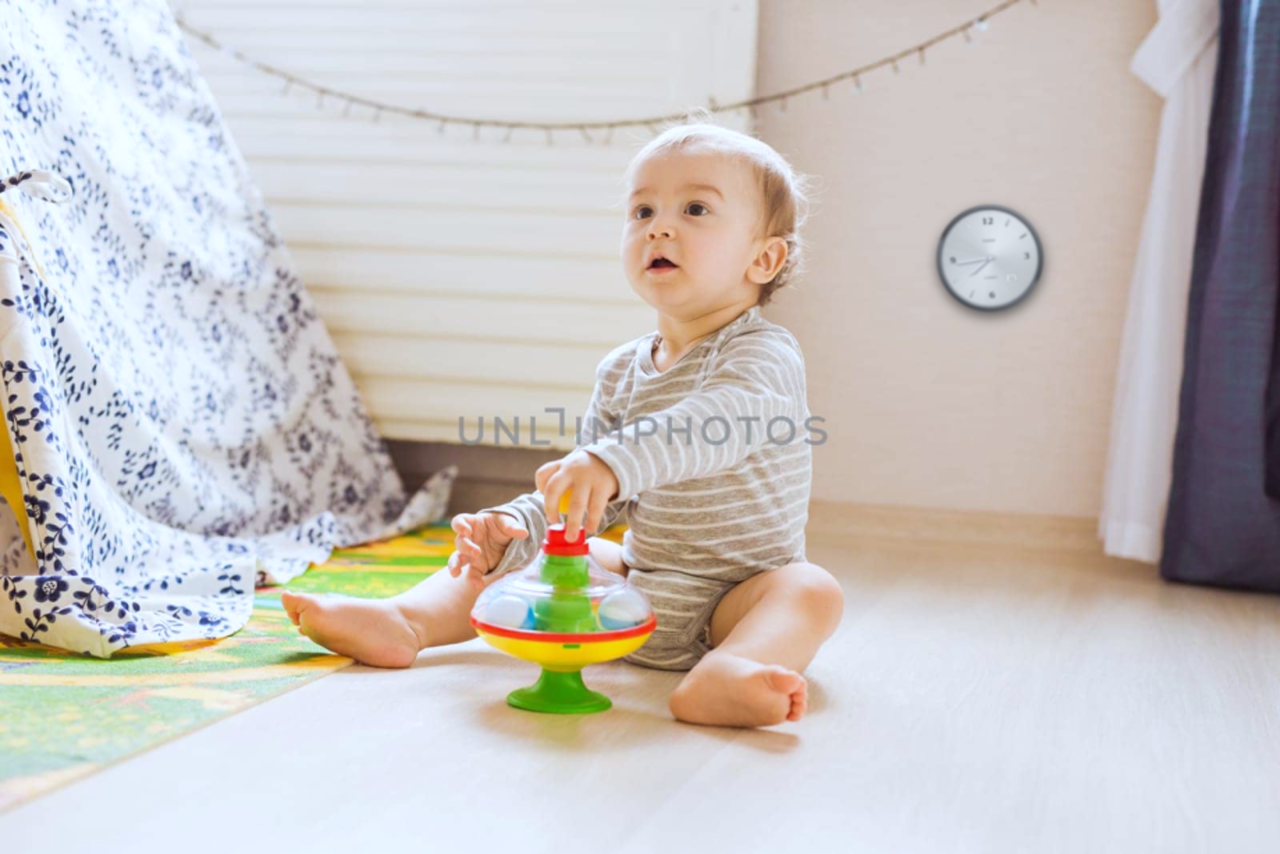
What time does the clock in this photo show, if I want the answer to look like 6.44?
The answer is 7.44
